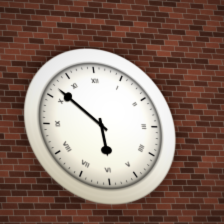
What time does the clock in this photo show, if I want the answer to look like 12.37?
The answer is 5.52
